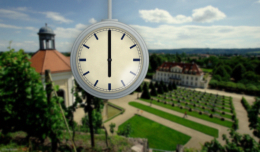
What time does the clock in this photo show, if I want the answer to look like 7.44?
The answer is 6.00
